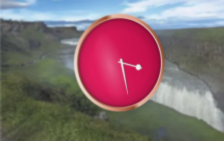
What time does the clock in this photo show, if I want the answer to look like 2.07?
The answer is 3.28
